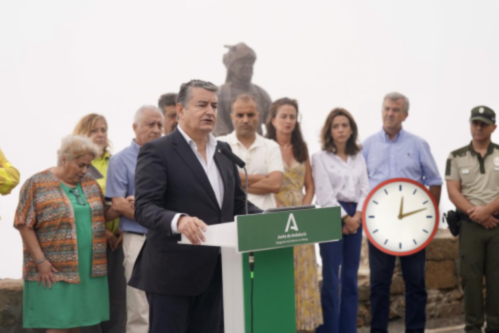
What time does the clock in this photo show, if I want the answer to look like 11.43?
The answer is 12.12
